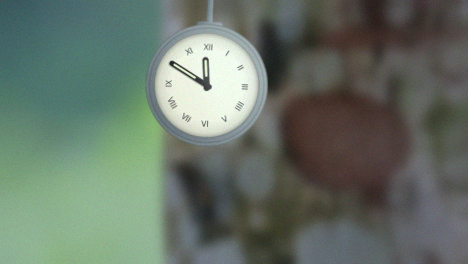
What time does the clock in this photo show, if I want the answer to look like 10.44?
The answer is 11.50
